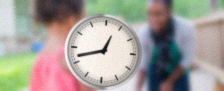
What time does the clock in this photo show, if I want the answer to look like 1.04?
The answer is 12.42
